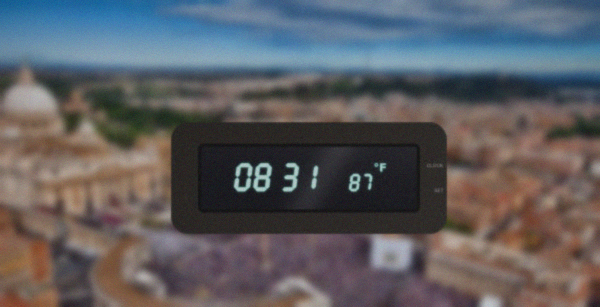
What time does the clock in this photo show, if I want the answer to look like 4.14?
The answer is 8.31
